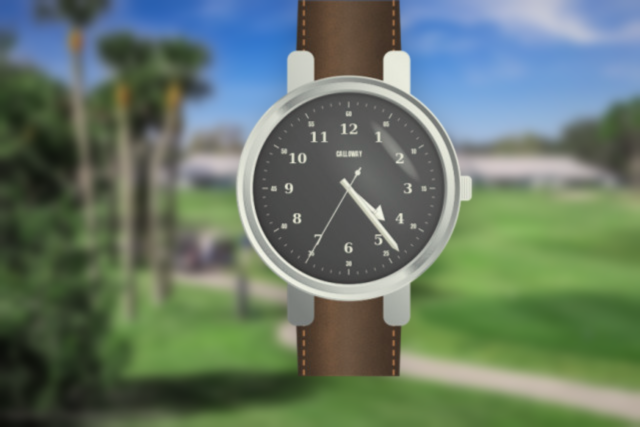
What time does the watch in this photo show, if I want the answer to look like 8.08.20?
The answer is 4.23.35
